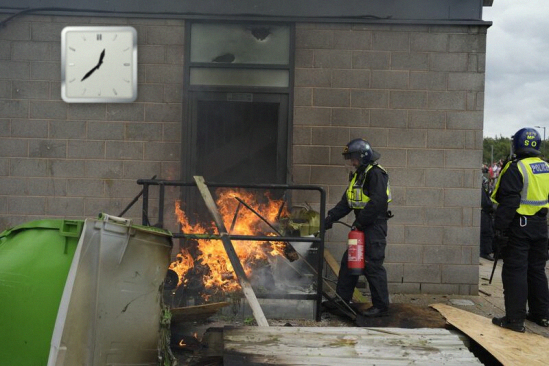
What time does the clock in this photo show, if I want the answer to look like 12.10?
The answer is 12.38
